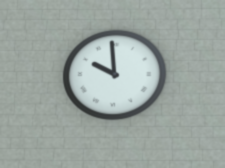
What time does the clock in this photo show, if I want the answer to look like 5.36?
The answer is 9.59
